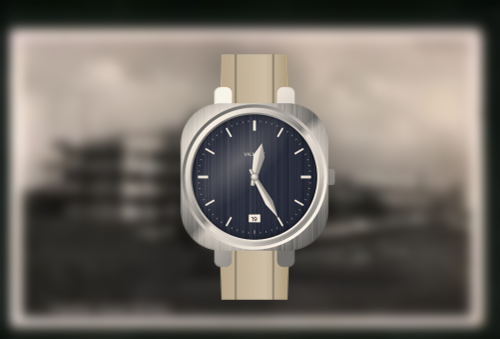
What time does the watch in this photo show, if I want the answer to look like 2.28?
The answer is 12.25
